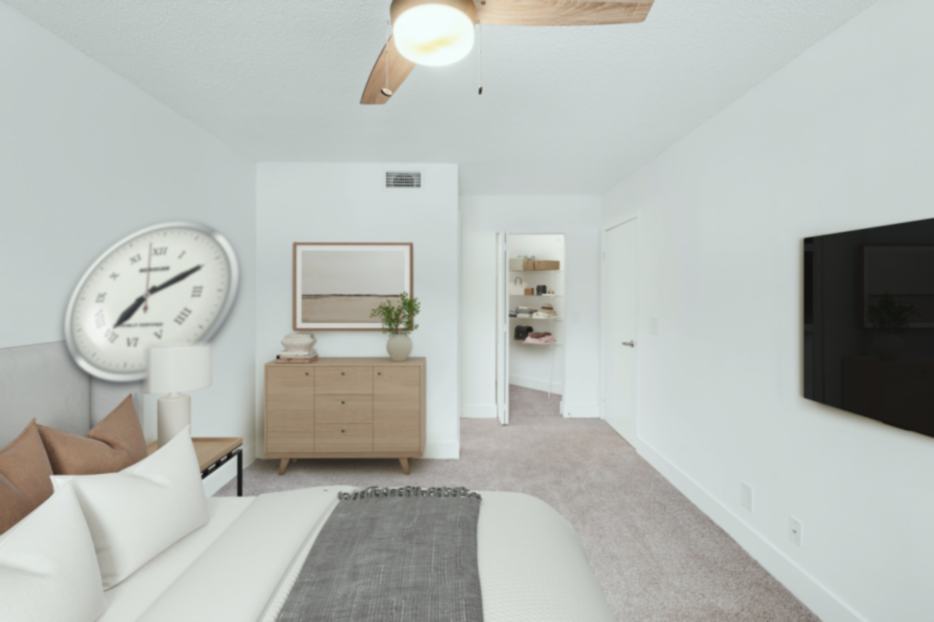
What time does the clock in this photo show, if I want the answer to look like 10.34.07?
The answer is 7.09.58
